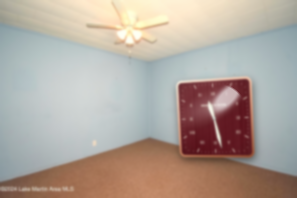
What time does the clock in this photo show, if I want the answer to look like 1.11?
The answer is 11.28
